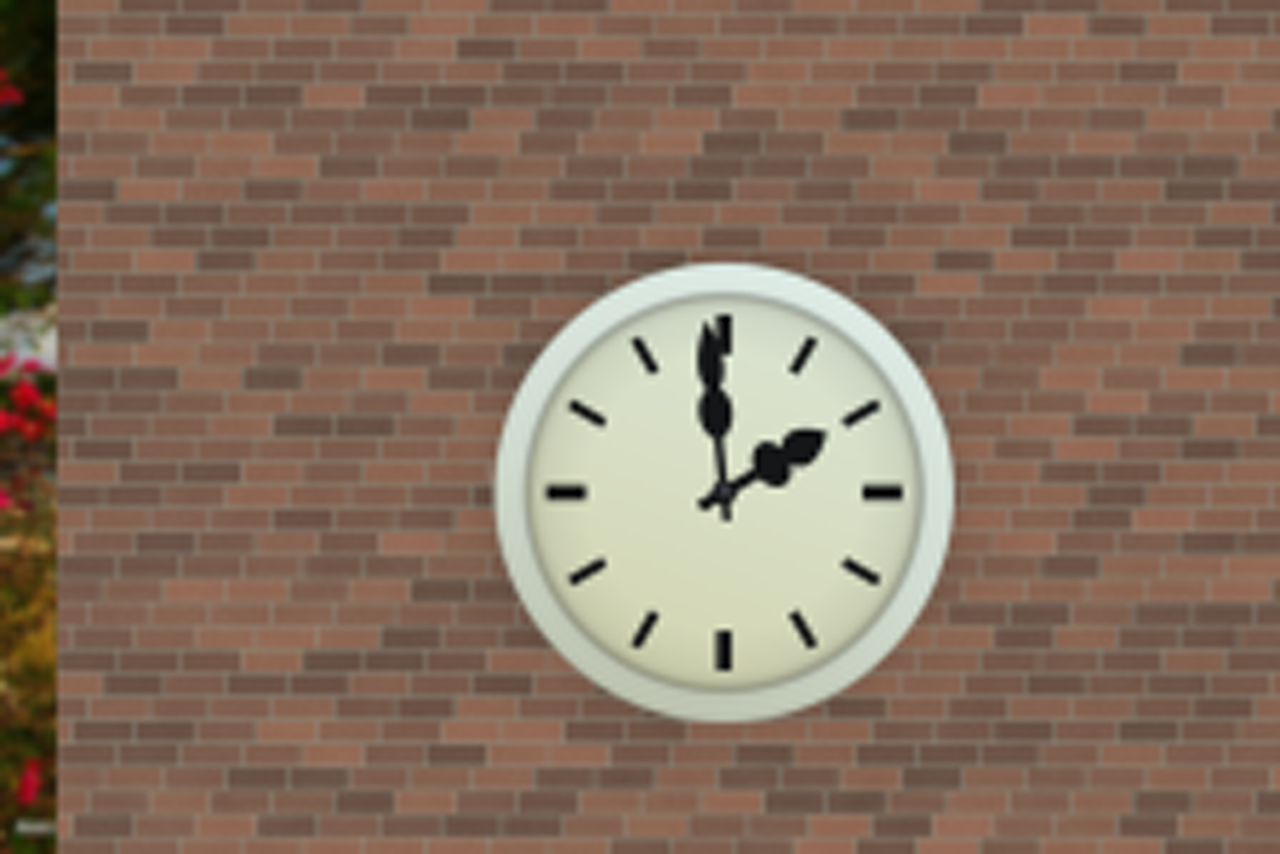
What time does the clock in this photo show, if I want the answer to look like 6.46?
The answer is 1.59
